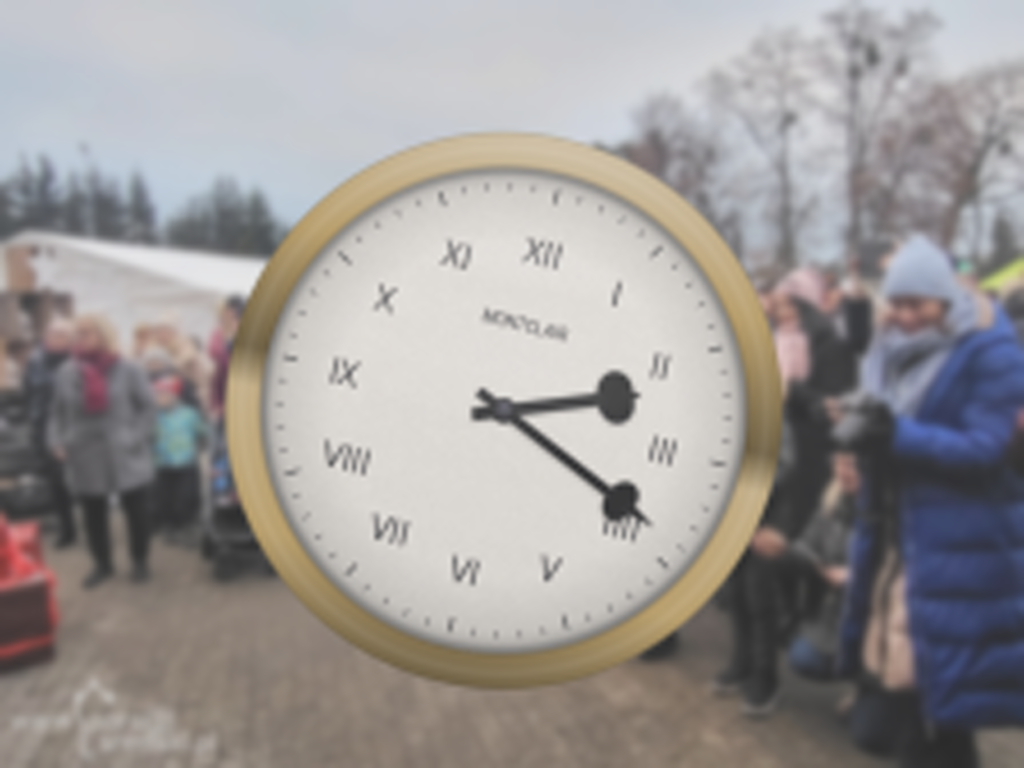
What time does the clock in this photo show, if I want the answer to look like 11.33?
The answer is 2.19
